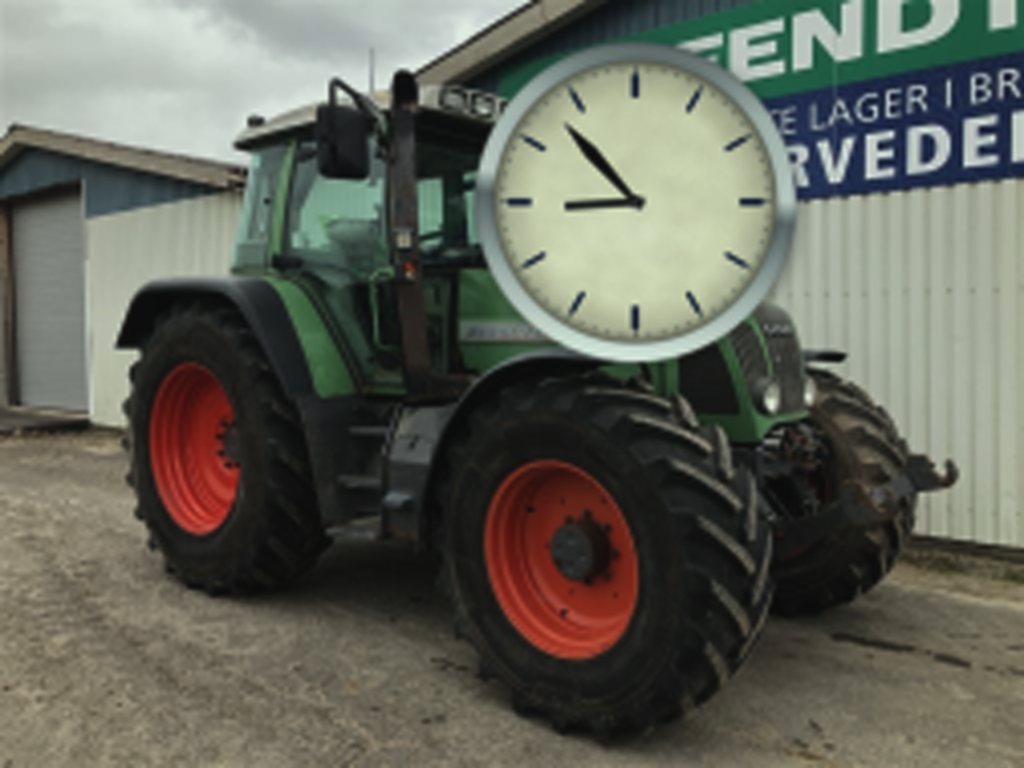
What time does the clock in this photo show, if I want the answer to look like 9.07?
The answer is 8.53
